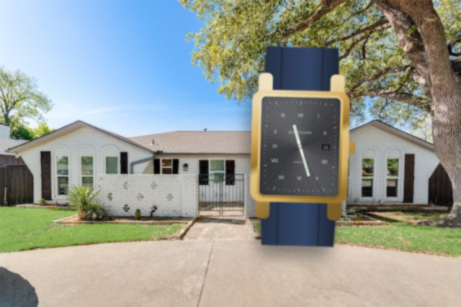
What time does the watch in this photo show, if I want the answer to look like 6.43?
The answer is 11.27
